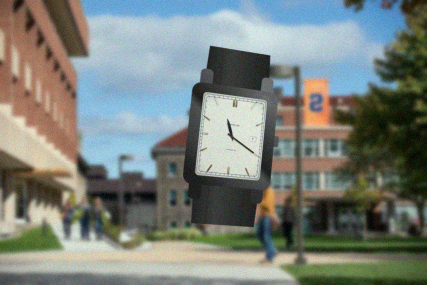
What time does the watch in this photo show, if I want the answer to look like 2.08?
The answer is 11.20
